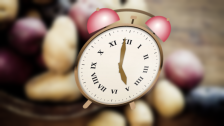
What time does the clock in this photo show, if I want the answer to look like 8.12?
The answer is 4.59
